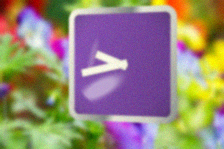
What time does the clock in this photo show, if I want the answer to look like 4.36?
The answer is 9.43
